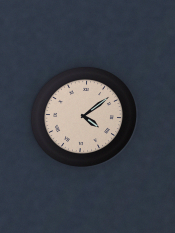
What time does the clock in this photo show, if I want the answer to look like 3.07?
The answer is 4.08
